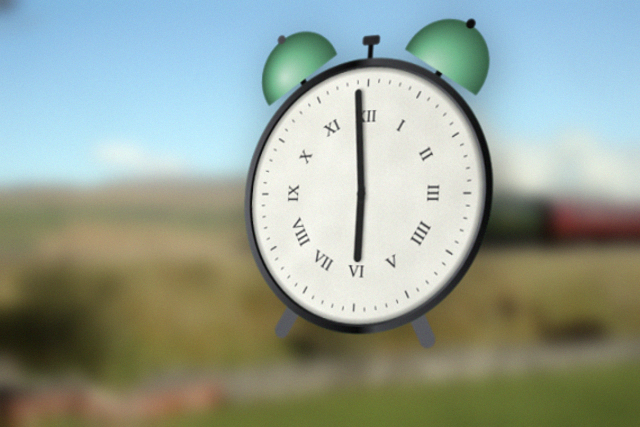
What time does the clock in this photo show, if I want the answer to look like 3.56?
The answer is 5.59
